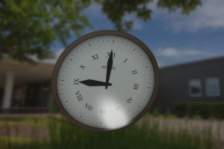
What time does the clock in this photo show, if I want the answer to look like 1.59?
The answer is 9.00
